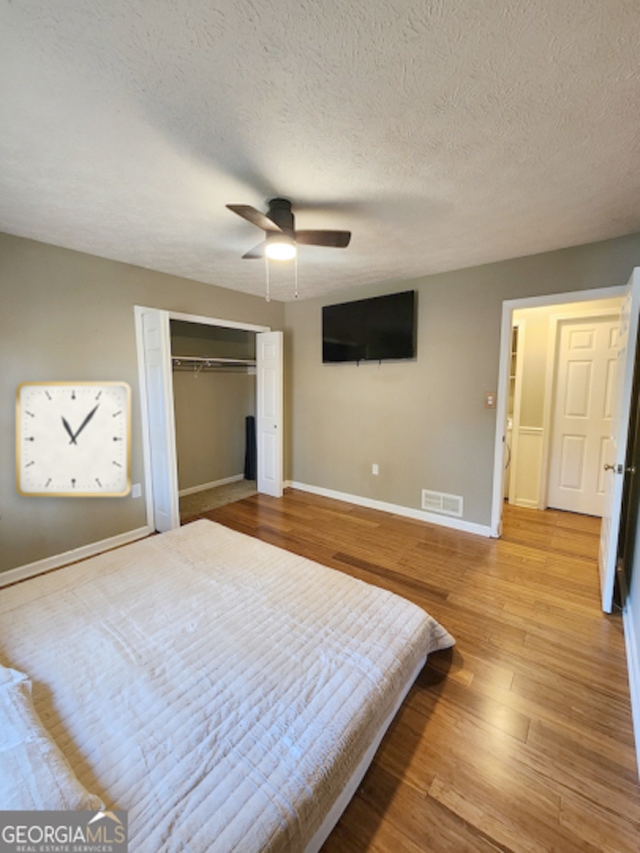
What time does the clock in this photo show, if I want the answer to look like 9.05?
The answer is 11.06
